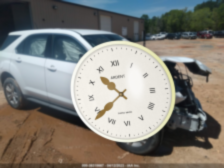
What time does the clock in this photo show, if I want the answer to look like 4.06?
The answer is 10.39
